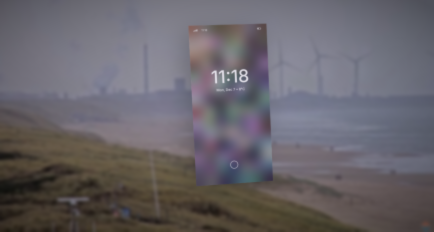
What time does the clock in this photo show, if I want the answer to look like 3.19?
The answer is 11.18
